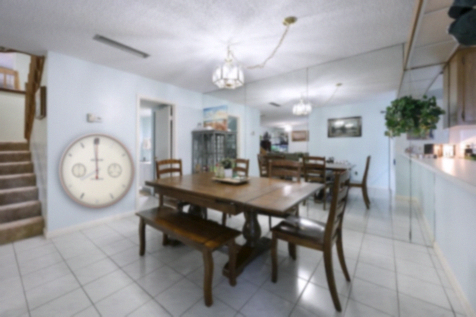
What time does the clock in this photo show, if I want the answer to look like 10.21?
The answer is 7.59
